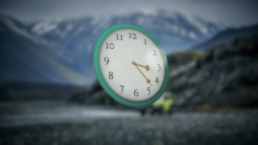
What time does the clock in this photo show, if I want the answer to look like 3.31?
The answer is 3.23
